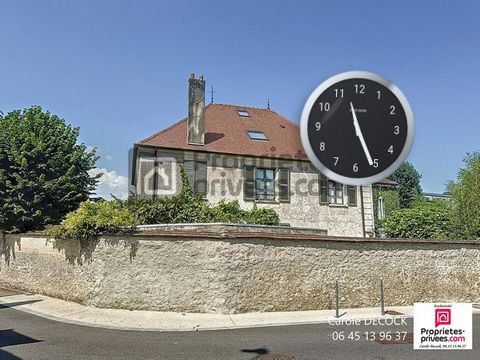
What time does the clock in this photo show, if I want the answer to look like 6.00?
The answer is 11.26
